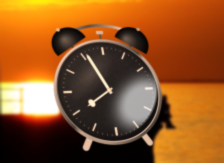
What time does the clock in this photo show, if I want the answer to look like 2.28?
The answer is 7.56
